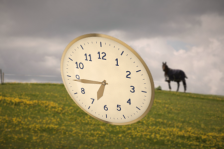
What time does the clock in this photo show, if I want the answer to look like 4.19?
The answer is 6.44
